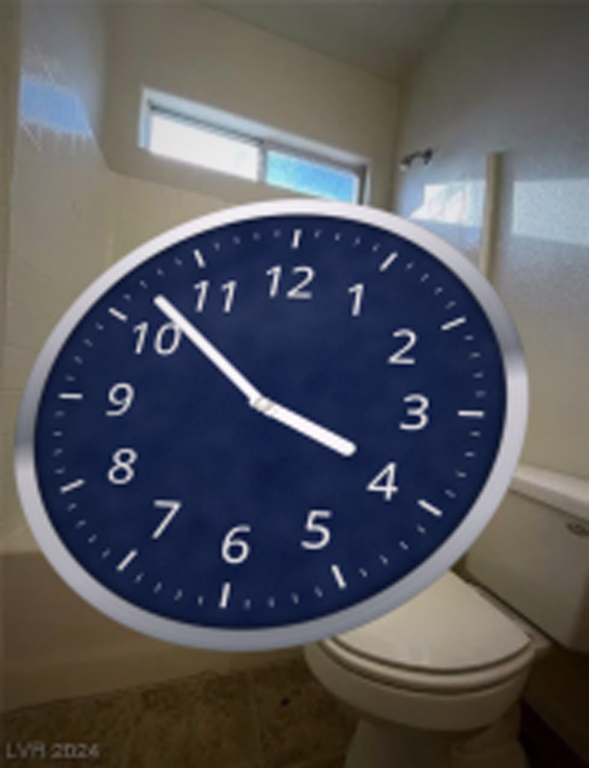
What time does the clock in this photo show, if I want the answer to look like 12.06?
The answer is 3.52
